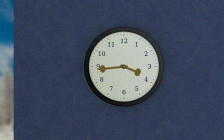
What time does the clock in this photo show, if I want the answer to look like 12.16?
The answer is 3.44
